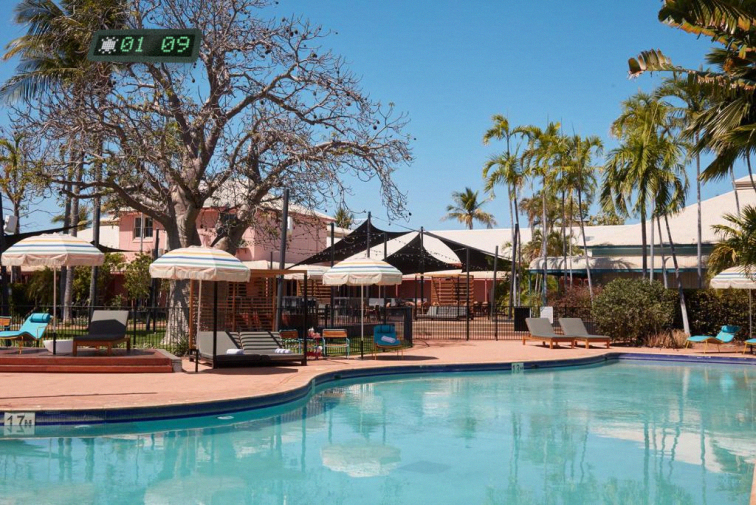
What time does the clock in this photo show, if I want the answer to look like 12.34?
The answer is 1.09
